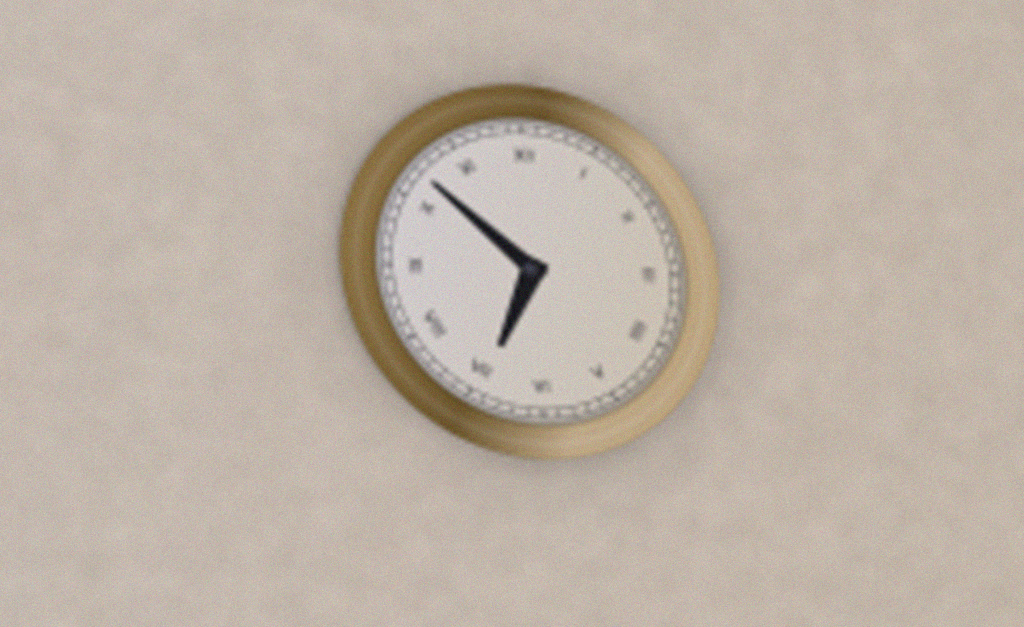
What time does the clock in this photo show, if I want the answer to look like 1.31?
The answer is 6.52
